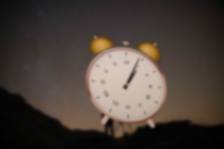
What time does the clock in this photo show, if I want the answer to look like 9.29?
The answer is 1.04
